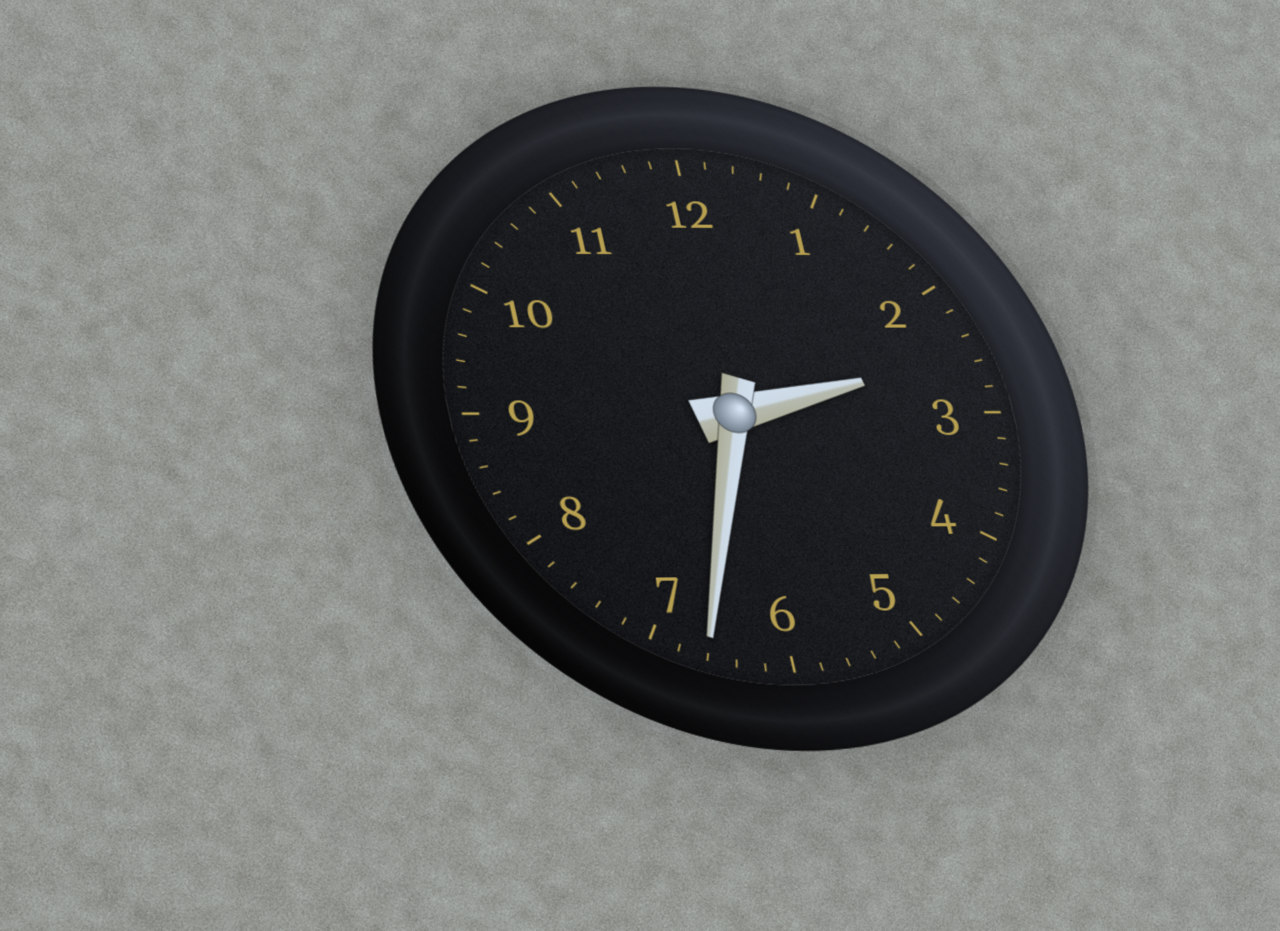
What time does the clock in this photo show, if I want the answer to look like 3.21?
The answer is 2.33
